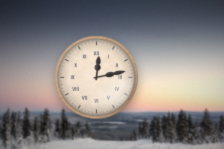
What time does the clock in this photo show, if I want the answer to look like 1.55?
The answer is 12.13
